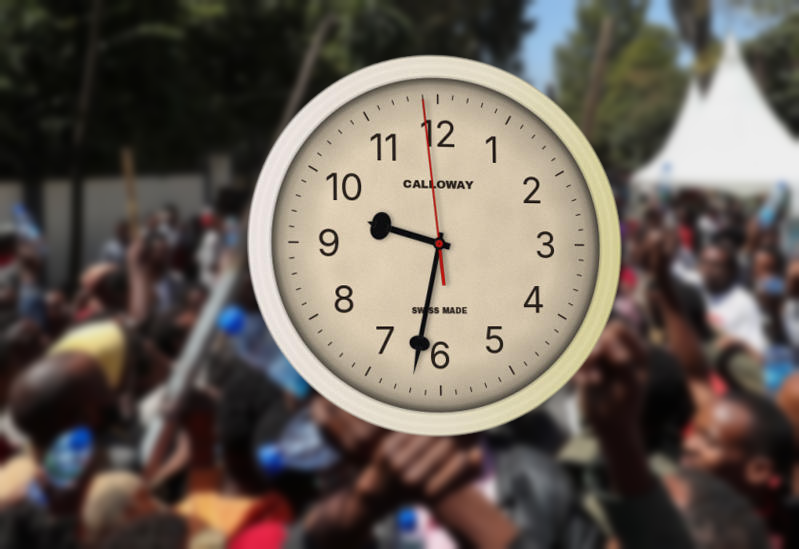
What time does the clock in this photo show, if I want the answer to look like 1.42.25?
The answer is 9.31.59
